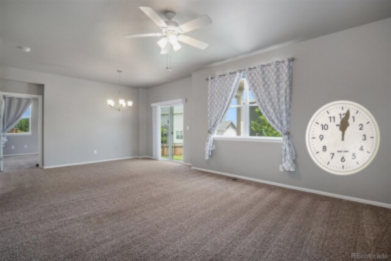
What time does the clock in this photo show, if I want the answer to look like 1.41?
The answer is 12.02
